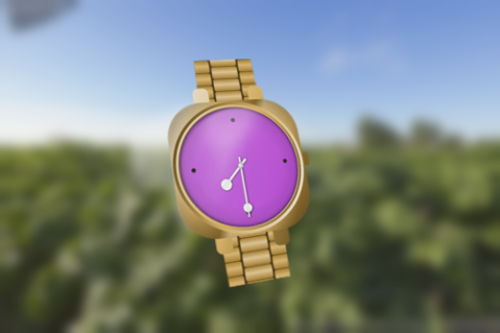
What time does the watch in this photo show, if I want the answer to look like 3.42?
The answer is 7.30
